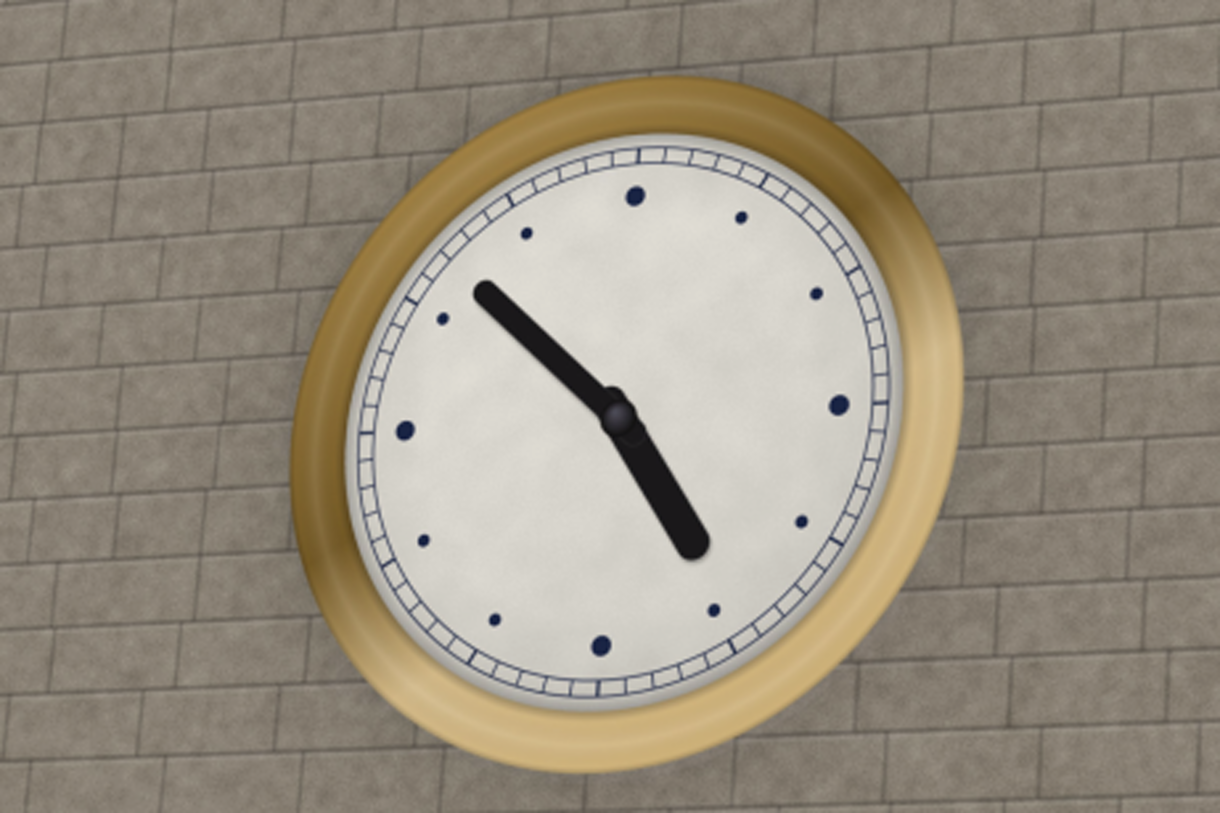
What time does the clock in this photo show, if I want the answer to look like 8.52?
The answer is 4.52
